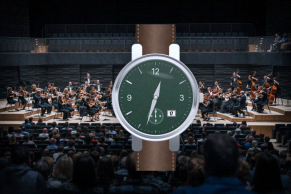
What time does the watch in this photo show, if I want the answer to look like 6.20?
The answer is 12.33
